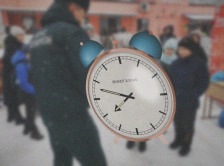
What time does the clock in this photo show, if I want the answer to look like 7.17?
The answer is 7.48
